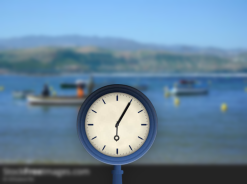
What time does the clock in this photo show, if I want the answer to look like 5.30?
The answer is 6.05
